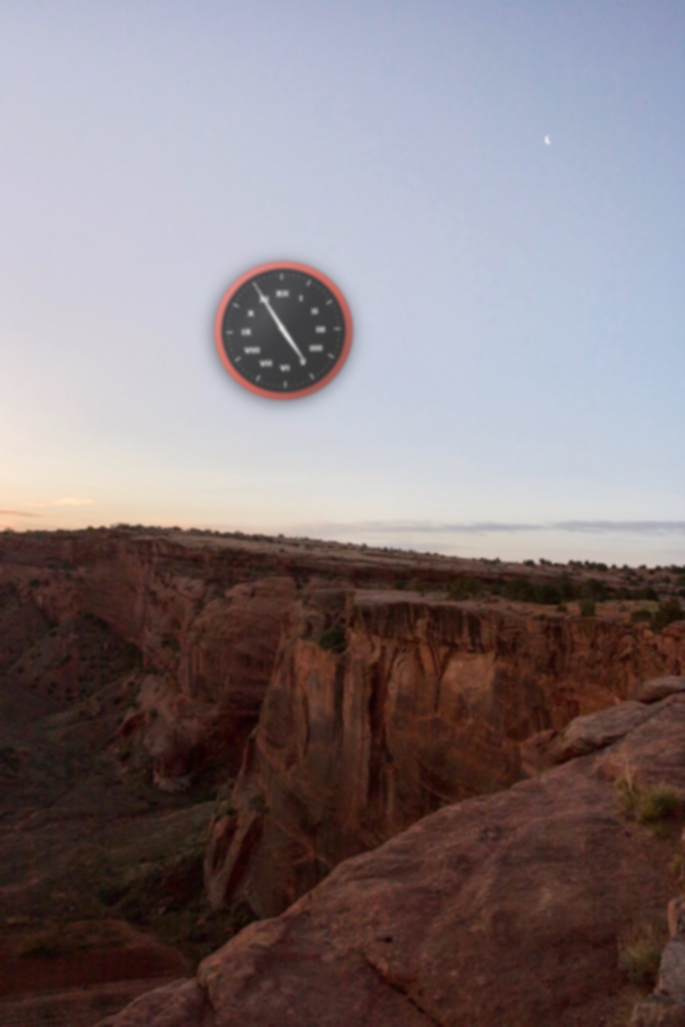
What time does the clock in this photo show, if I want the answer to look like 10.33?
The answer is 4.55
